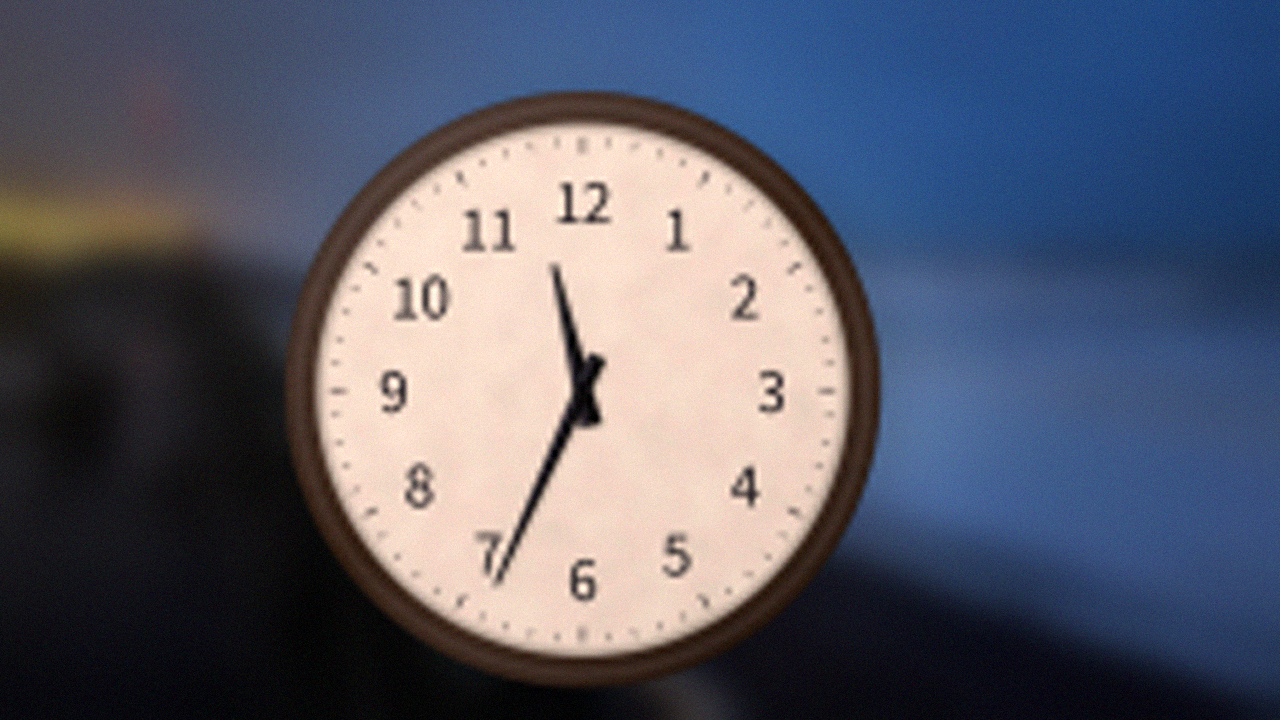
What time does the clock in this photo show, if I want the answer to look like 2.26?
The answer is 11.34
